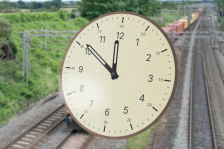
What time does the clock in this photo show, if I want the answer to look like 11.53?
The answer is 11.51
